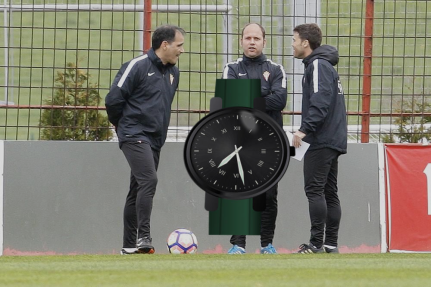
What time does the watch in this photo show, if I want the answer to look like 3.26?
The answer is 7.28
